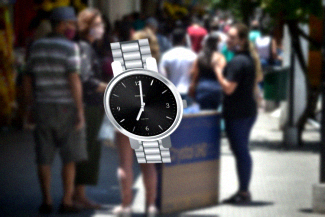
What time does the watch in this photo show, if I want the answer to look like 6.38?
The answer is 7.01
